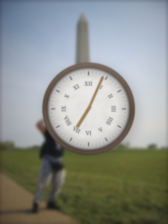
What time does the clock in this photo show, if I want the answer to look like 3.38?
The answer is 7.04
